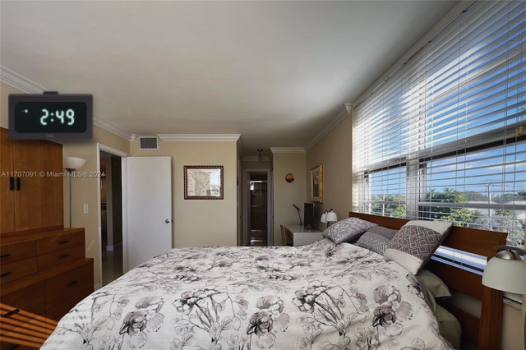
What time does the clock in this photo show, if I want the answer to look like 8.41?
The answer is 2.49
